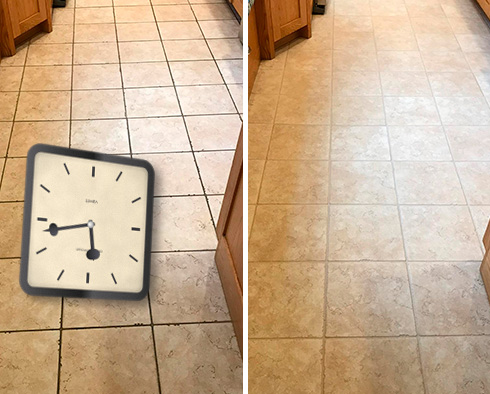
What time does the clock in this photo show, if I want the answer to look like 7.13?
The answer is 5.43
